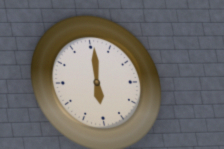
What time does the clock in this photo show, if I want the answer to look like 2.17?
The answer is 6.01
